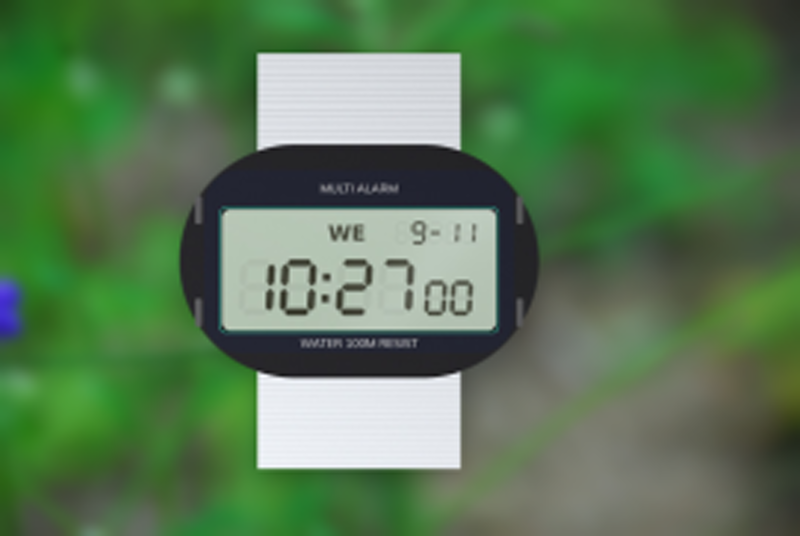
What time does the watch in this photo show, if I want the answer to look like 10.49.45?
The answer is 10.27.00
